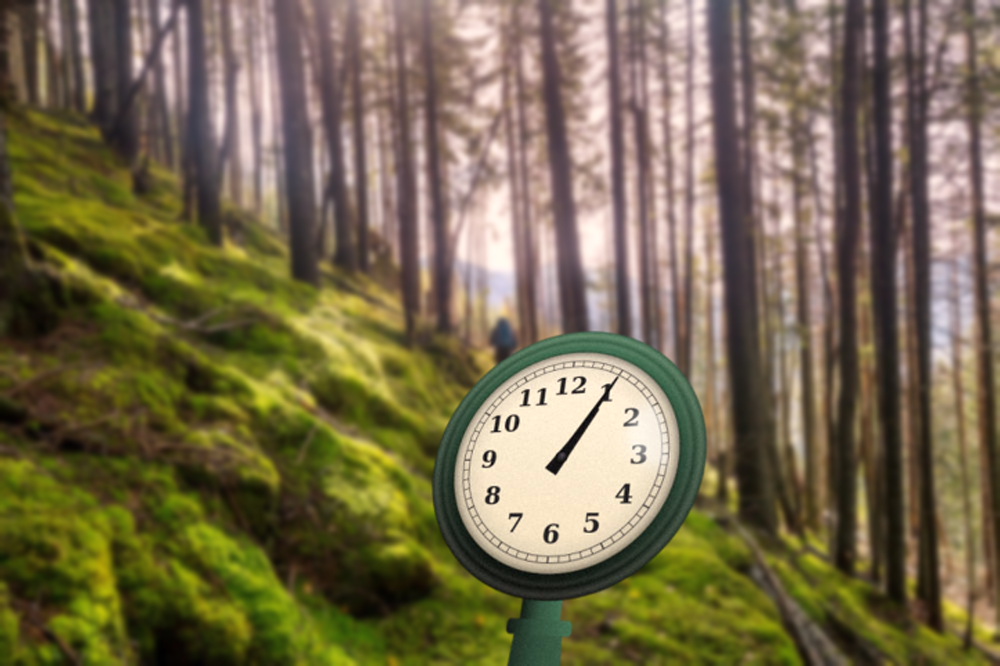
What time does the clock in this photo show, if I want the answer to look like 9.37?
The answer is 1.05
